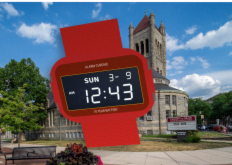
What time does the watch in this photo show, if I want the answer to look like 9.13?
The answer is 12.43
